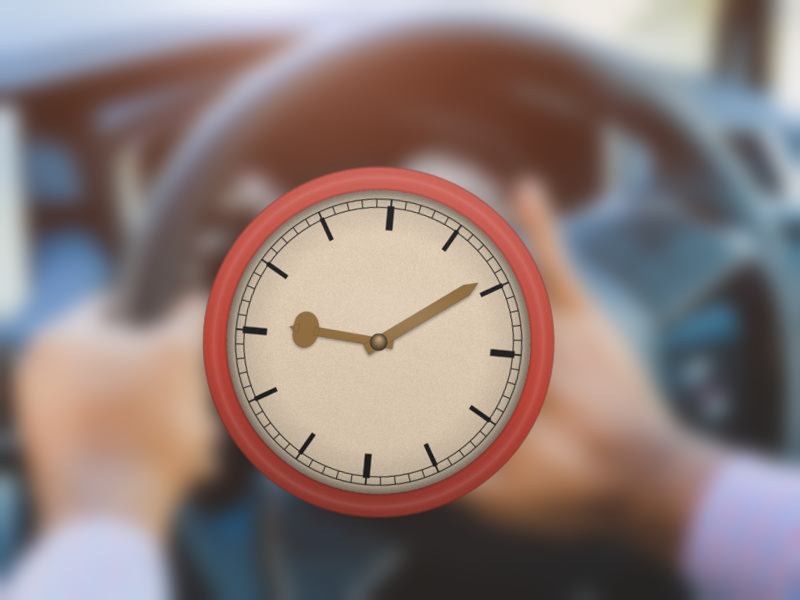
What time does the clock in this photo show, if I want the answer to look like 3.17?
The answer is 9.09
